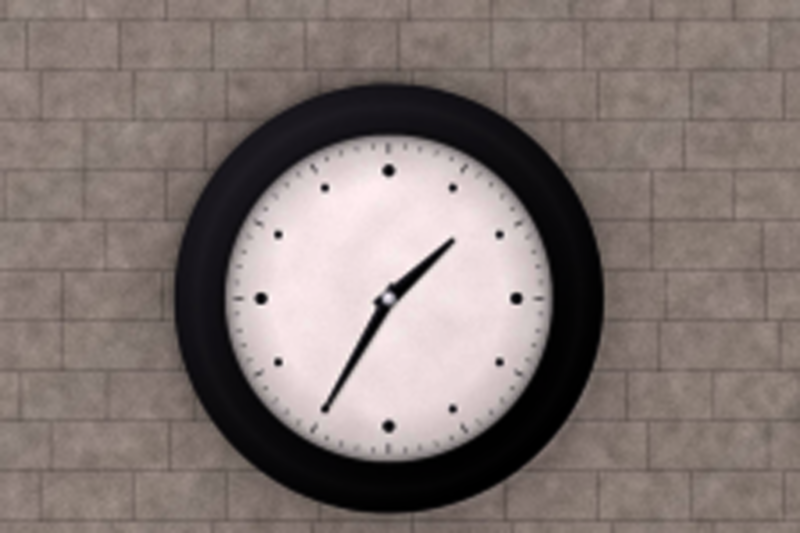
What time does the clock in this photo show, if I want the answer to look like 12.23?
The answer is 1.35
